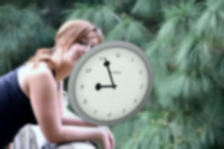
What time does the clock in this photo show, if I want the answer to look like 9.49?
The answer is 8.56
